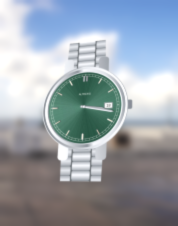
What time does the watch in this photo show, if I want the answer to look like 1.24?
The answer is 3.17
